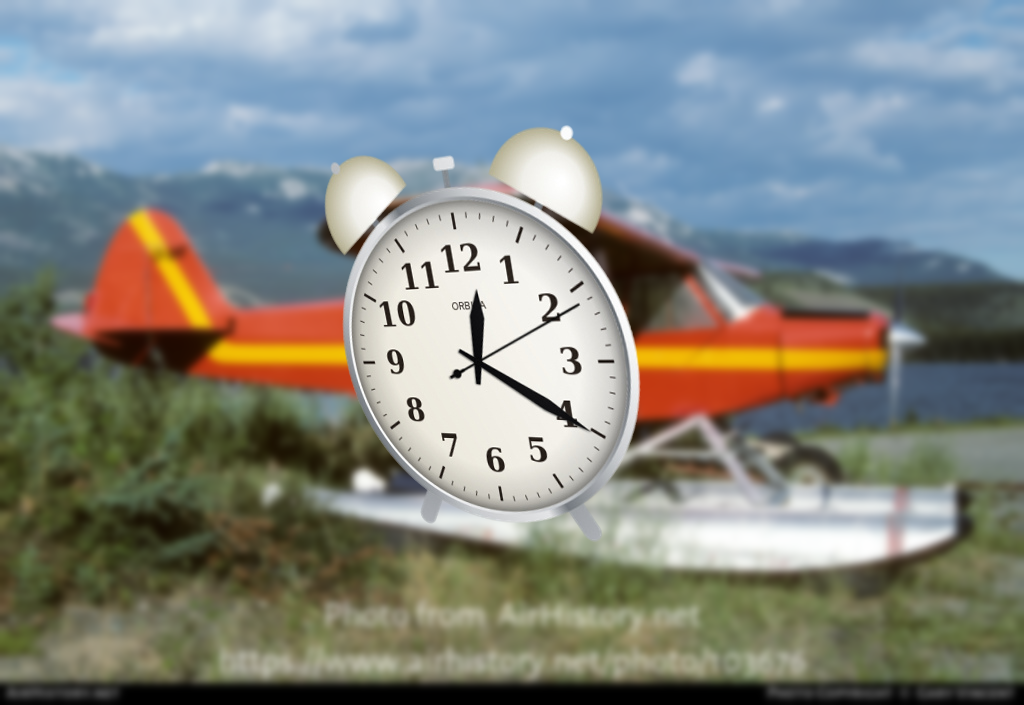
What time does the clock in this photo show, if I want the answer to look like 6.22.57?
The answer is 12.20.11
